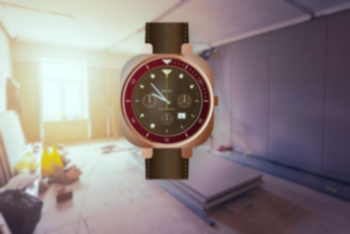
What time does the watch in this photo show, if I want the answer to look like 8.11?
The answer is 9.53
